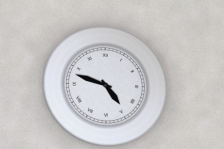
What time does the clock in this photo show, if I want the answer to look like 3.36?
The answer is 4.48
